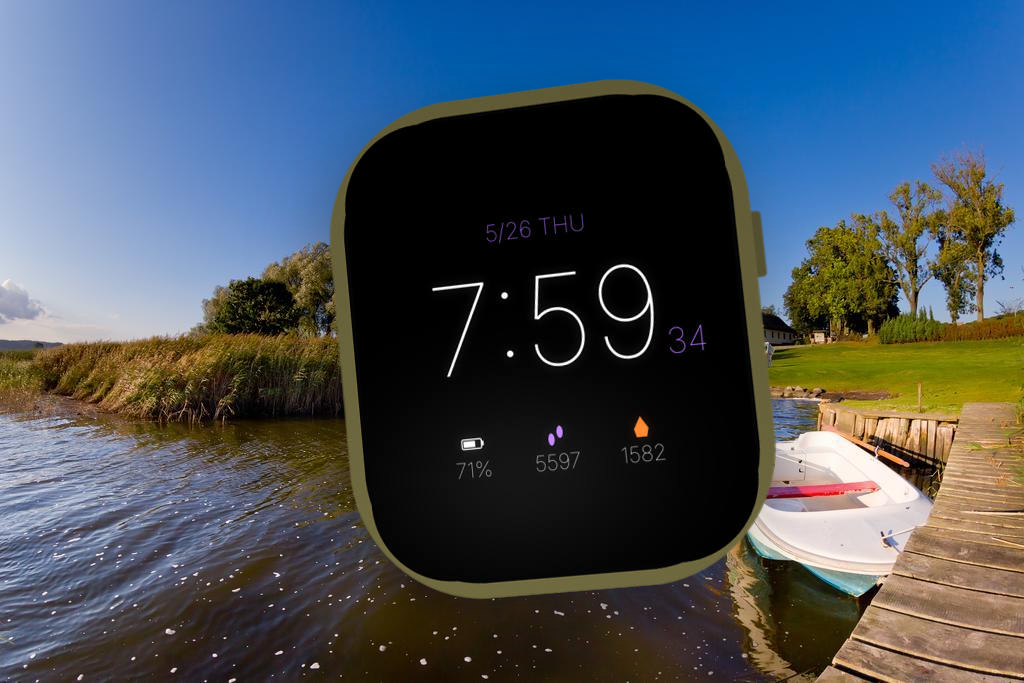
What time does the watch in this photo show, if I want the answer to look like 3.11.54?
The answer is 7.59.34
